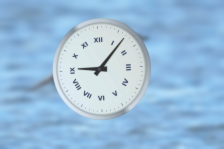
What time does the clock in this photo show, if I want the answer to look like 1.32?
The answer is 9.07
